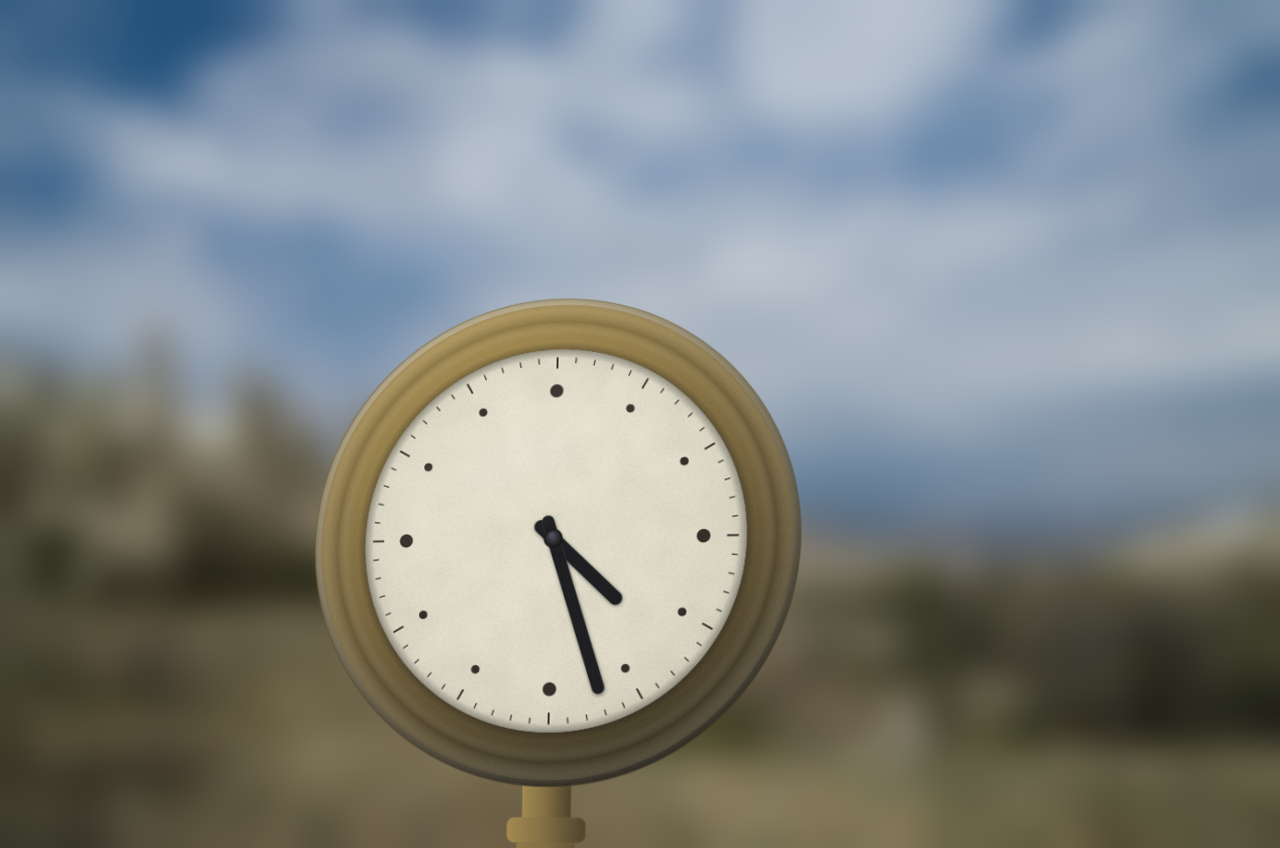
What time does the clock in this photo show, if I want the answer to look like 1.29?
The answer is 4.27
